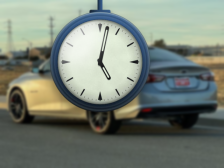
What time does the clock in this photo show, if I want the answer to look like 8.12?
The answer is 5.02
